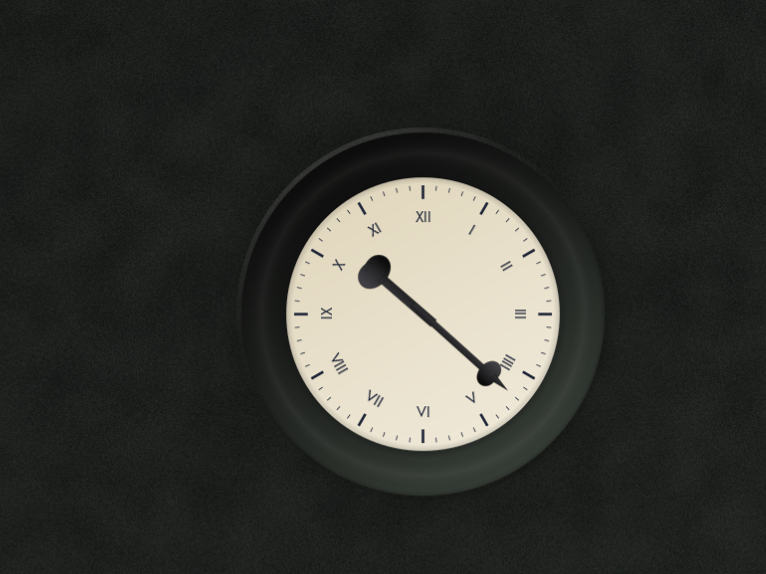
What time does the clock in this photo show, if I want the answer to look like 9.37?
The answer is 10.22
